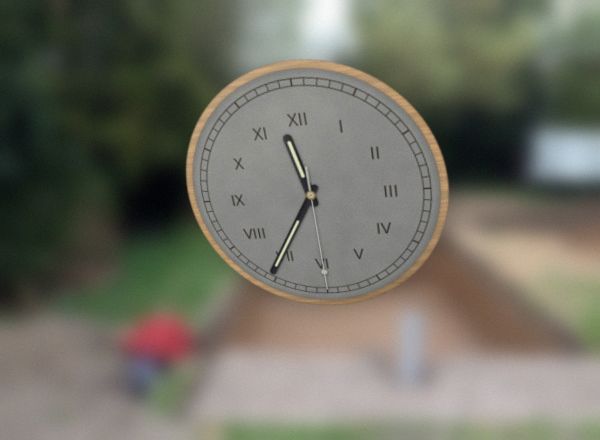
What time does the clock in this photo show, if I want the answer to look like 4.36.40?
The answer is 11.35.30
